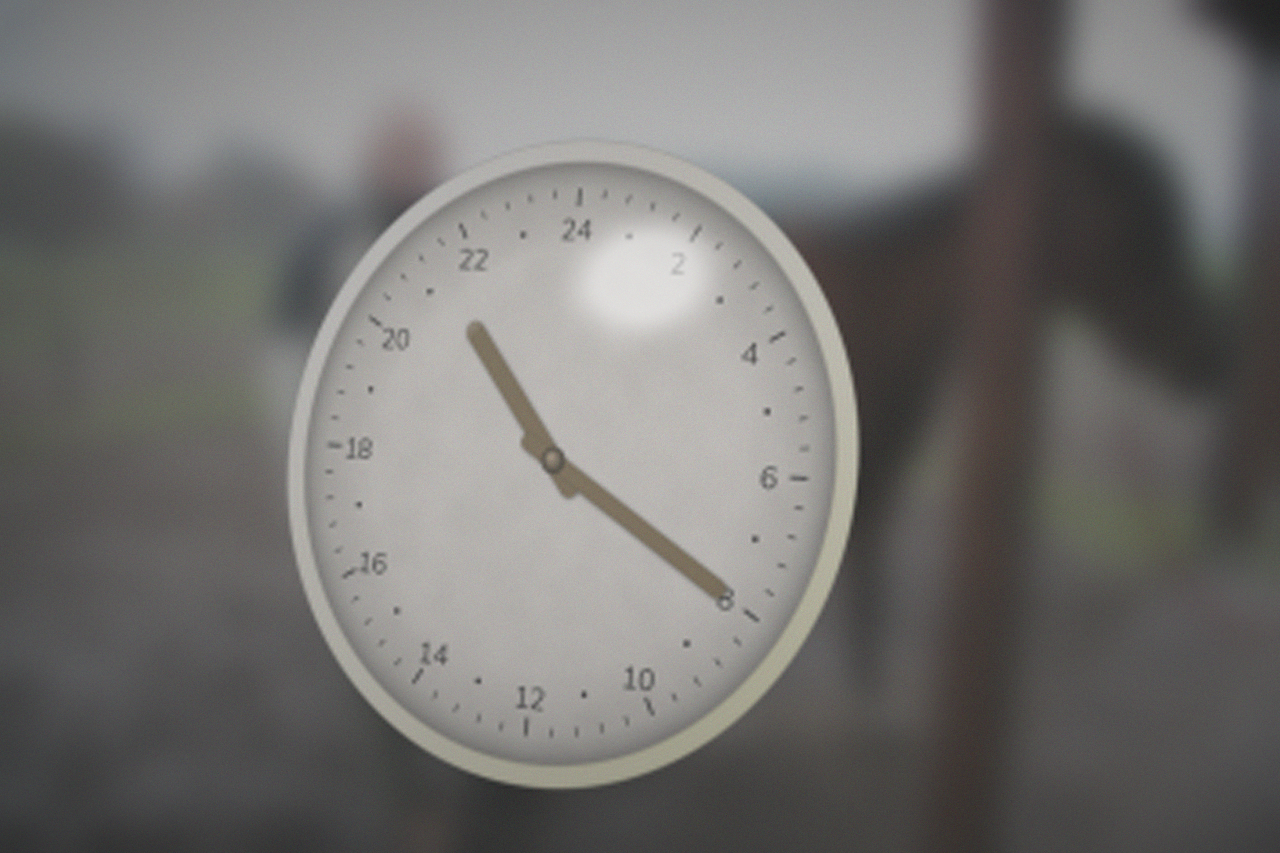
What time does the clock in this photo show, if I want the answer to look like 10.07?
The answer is 21.20
